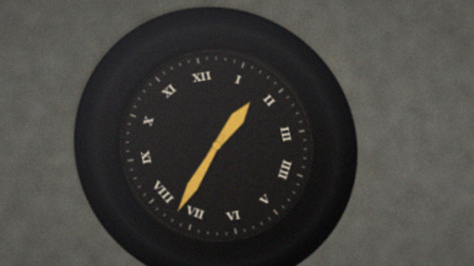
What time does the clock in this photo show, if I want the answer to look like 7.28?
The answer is 1.37
